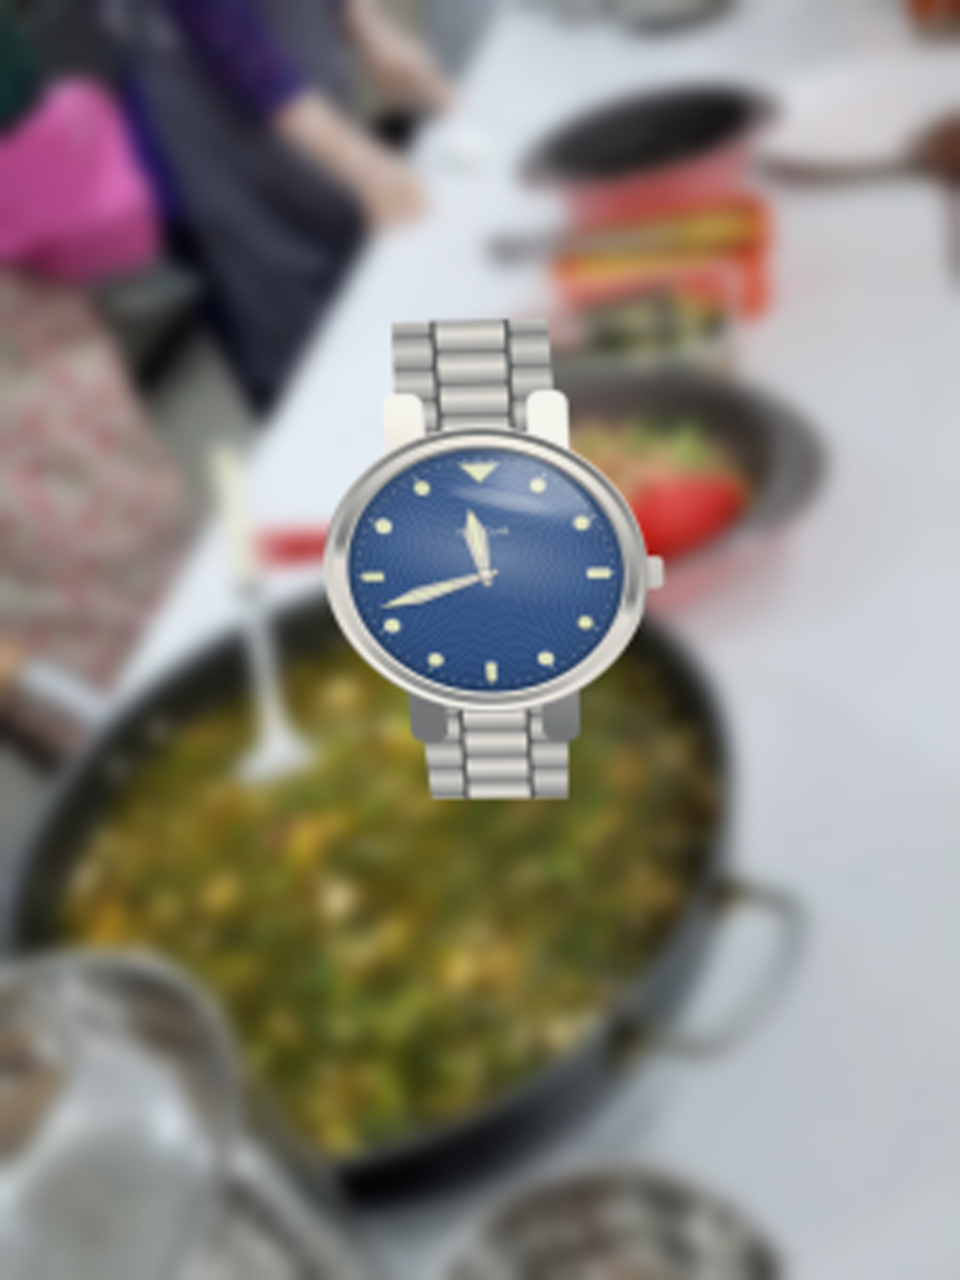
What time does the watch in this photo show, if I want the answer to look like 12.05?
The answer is 11.42
